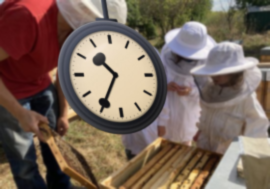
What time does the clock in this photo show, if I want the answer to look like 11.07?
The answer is 10.35
